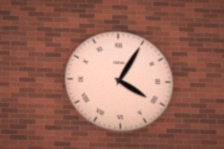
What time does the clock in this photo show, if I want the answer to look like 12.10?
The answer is 4.05
